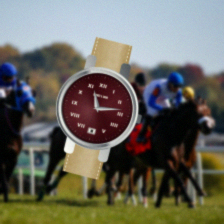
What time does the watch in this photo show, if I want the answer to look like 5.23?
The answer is 11.13
